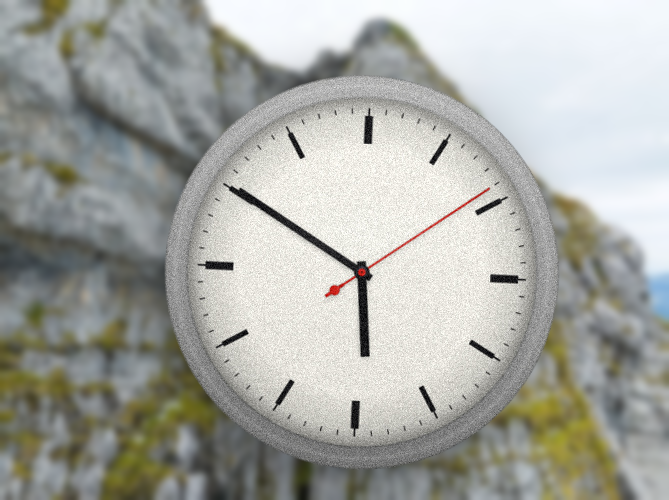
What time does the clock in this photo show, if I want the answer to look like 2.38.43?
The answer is 5.50.09
